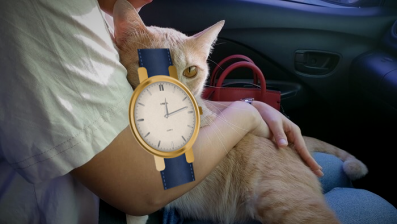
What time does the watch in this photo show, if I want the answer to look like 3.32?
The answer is 12.13
